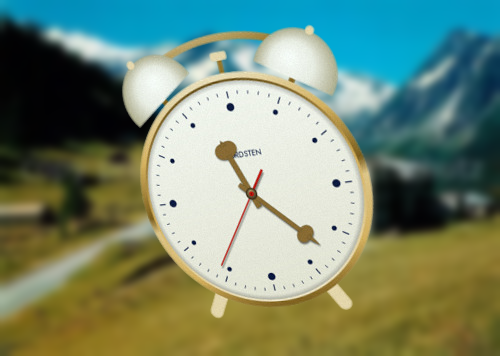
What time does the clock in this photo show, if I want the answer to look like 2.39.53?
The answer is 11.22.36
